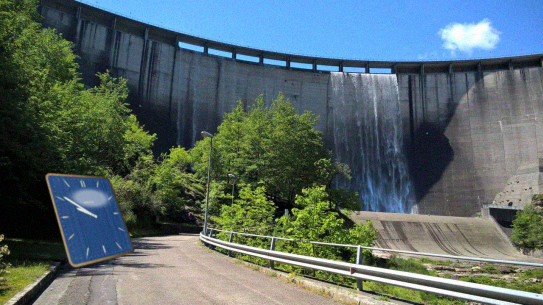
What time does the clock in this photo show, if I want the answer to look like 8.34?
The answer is 9.51
